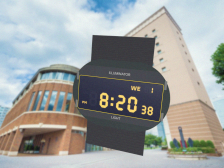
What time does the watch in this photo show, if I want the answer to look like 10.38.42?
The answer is 8.20.38
